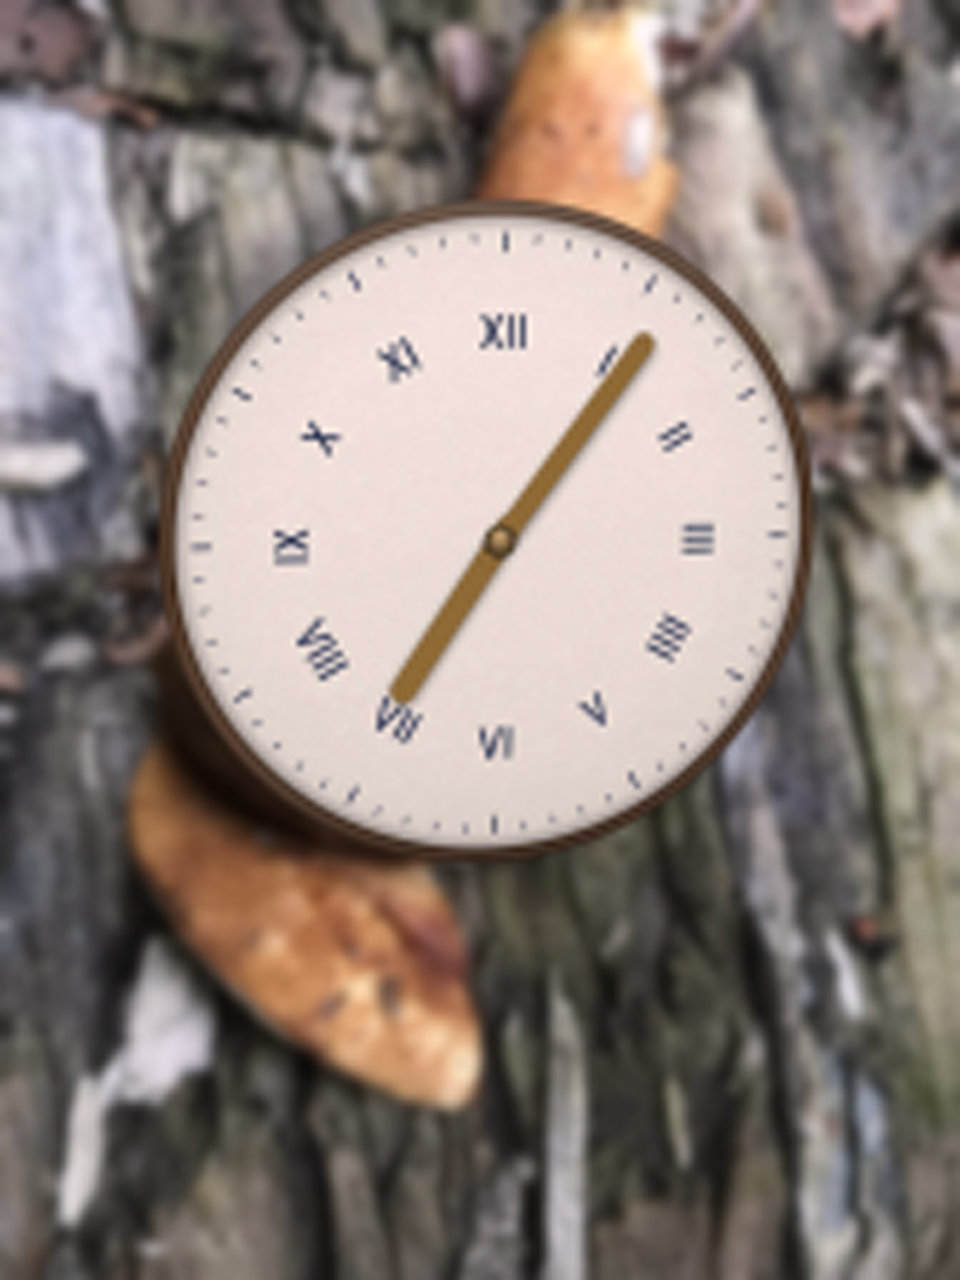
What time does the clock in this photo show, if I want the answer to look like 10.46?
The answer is 7.06
